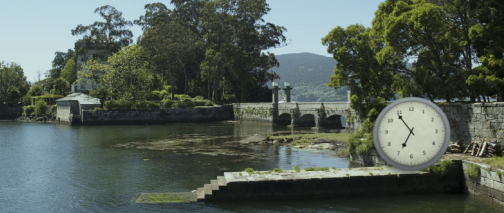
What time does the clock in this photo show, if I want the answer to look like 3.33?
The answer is 6.54
